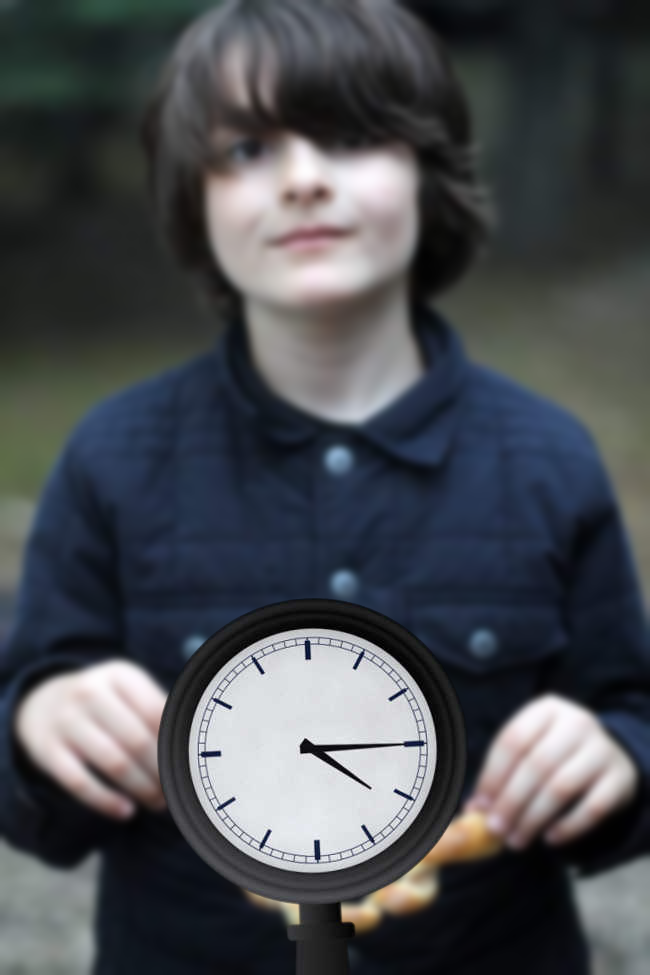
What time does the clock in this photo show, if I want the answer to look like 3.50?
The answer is 4.15
